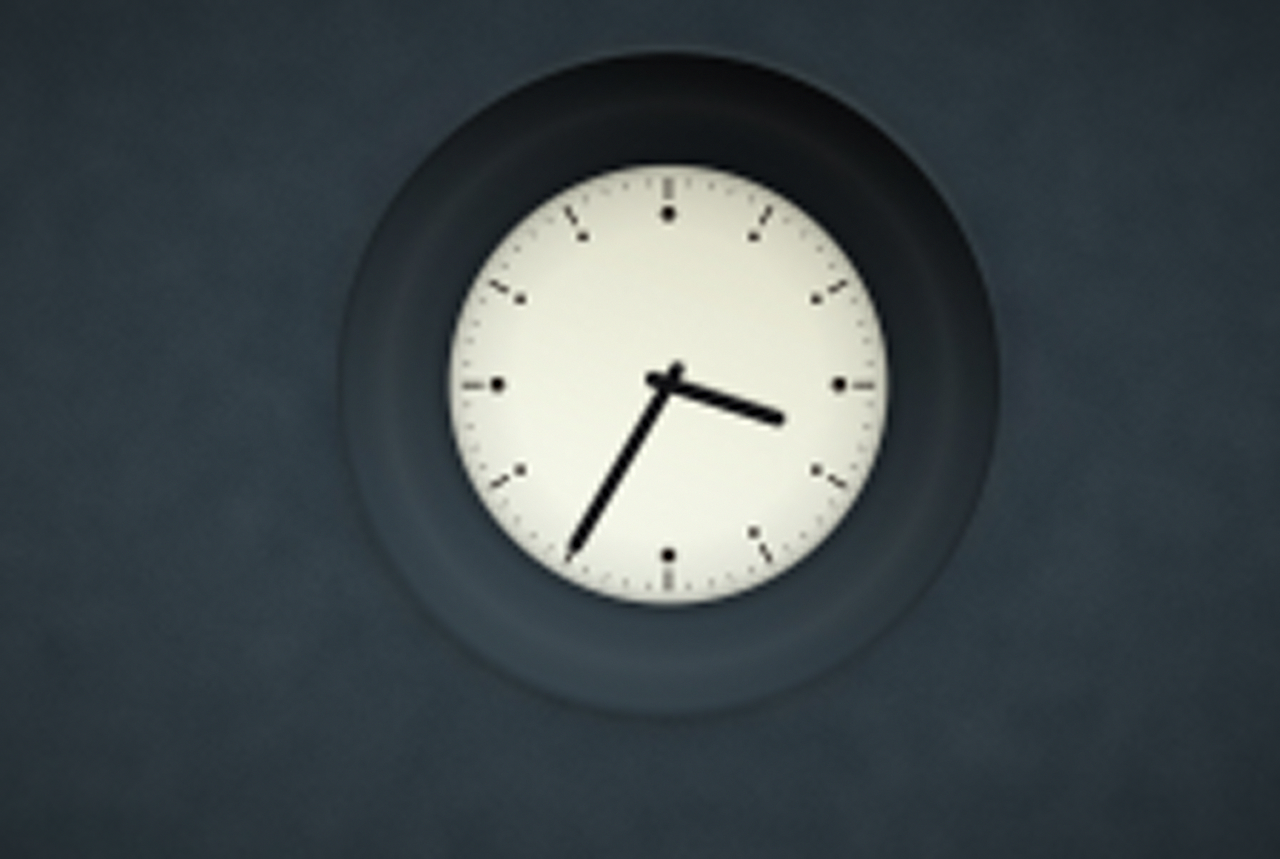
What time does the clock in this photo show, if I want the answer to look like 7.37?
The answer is 3.35
